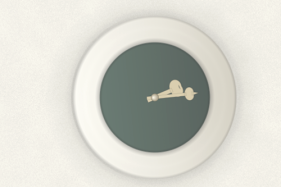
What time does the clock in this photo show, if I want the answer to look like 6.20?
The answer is 2.14
